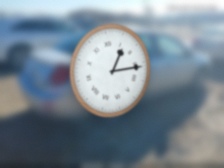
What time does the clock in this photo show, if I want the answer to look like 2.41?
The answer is 1.16
